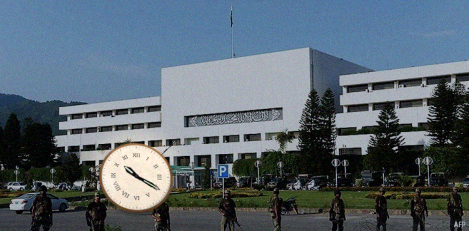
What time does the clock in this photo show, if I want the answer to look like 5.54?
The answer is 10.20
